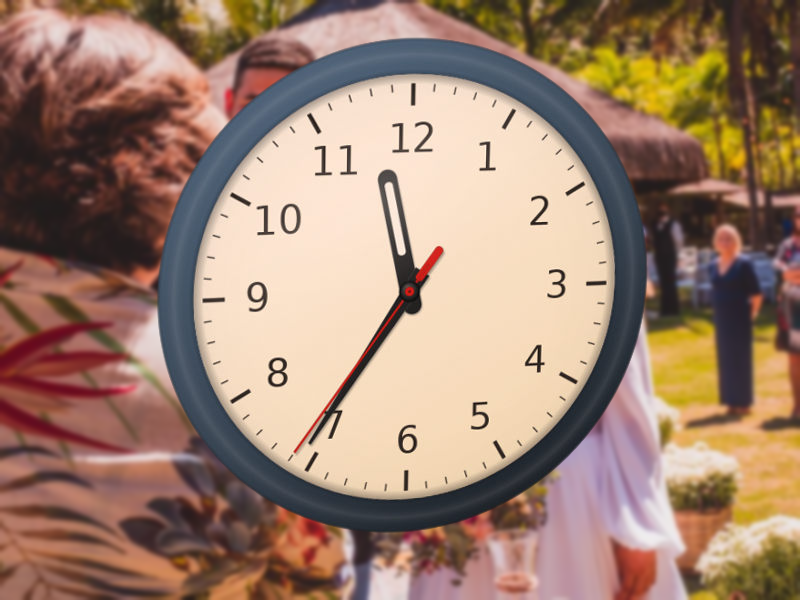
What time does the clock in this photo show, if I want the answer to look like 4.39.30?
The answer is 11.35.36
